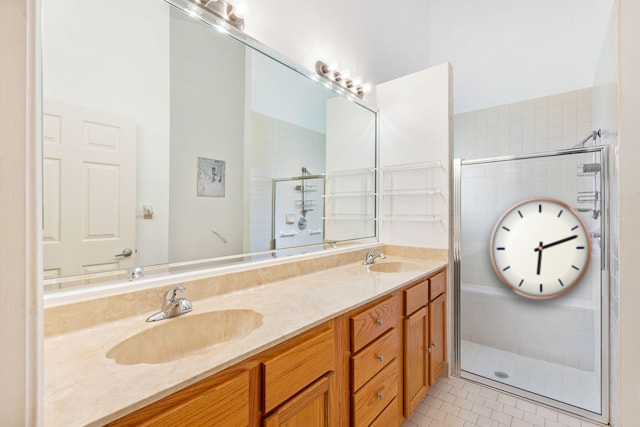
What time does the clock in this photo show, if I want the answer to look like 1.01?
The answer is 6.12
